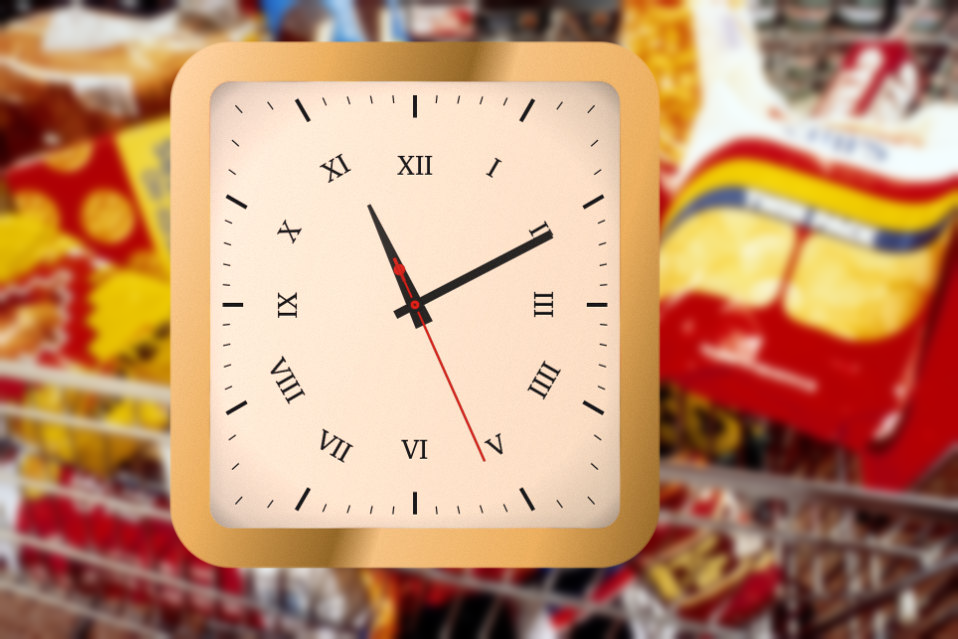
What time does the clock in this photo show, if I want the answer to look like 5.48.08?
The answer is 11.10.26
